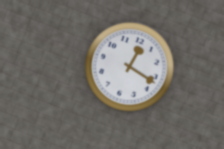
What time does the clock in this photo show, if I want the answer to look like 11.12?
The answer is 12.17
